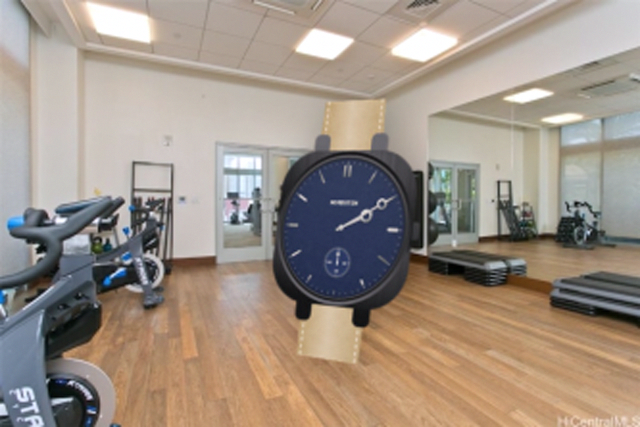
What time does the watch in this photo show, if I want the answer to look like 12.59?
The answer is 2.10
